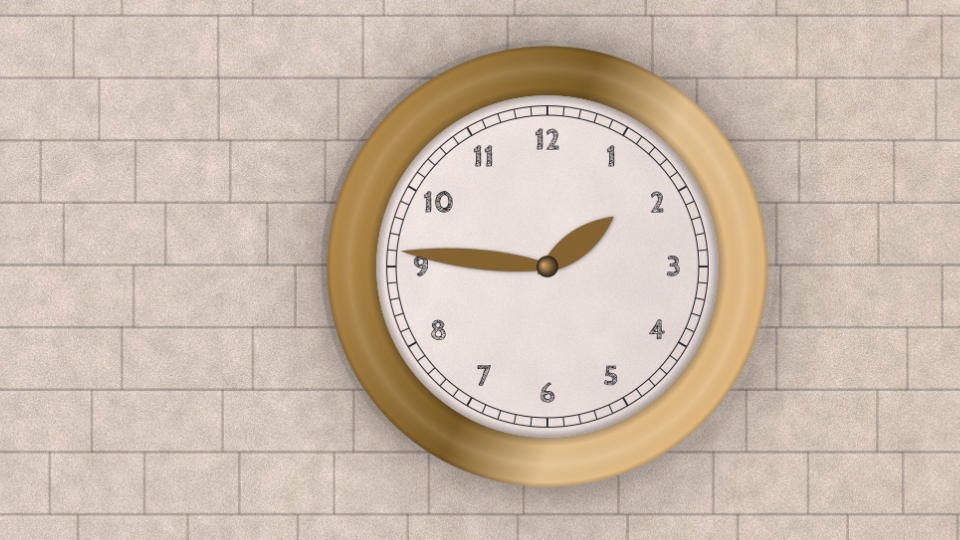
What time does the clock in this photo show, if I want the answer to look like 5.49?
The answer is 1.46
